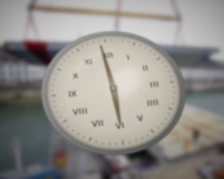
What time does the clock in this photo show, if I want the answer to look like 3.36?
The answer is 5.59
